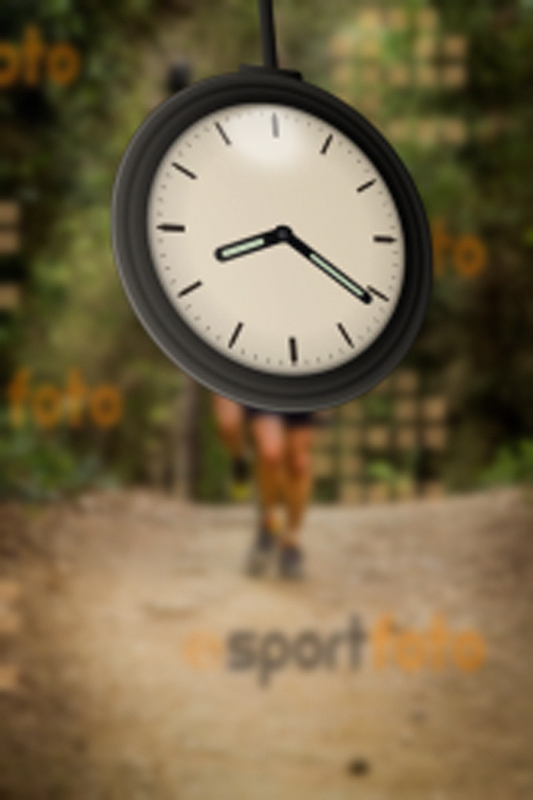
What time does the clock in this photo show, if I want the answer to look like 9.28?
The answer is 8.21
